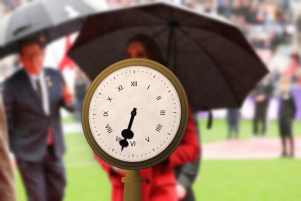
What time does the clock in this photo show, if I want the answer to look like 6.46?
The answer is 6.33
